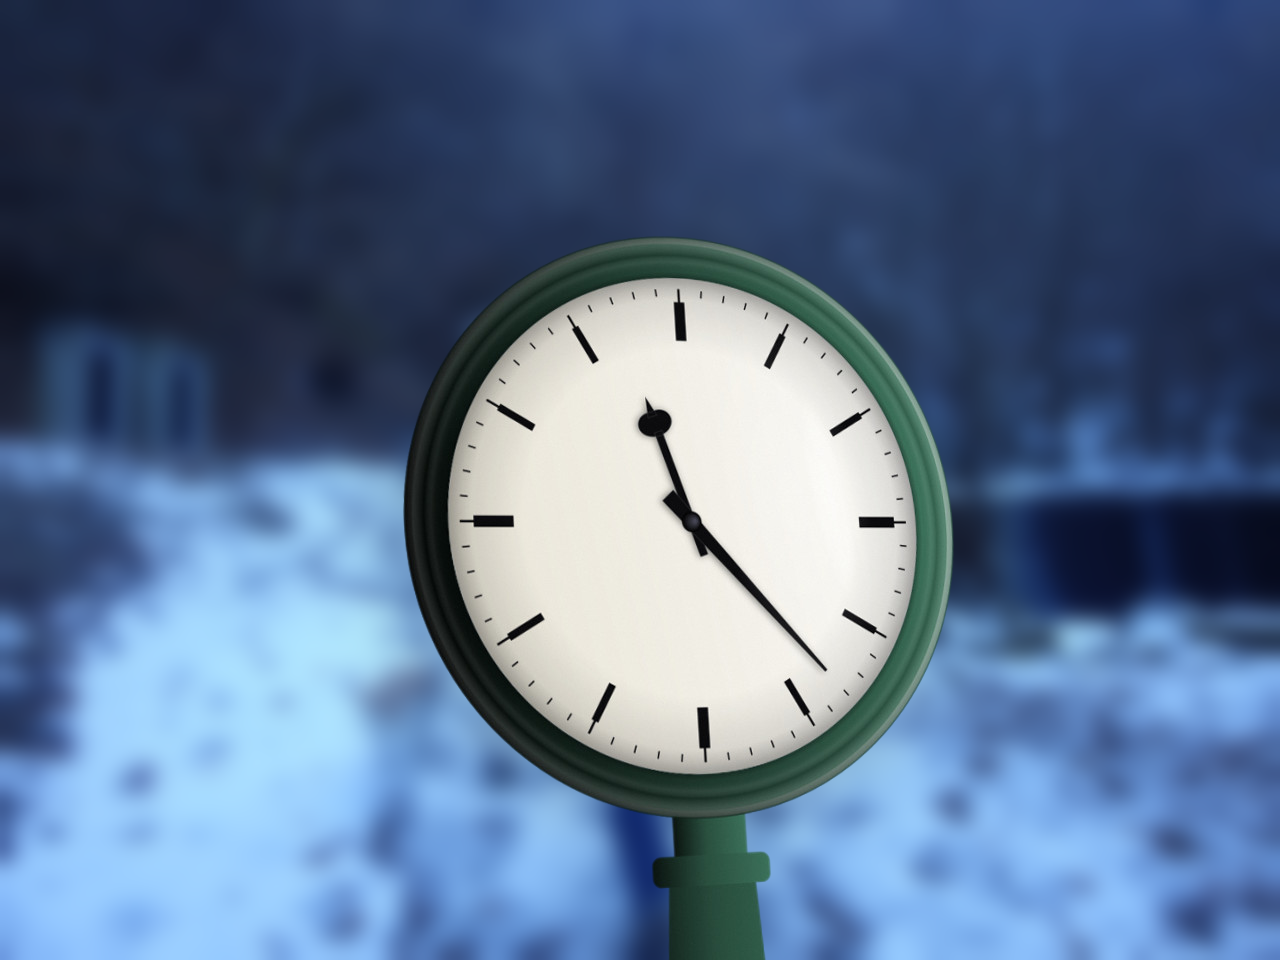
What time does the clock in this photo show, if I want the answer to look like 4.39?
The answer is 11.23
